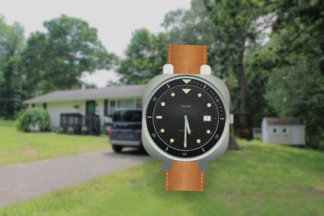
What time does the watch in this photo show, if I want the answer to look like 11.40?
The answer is 5.30
